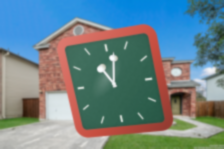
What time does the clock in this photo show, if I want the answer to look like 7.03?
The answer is 11.02
